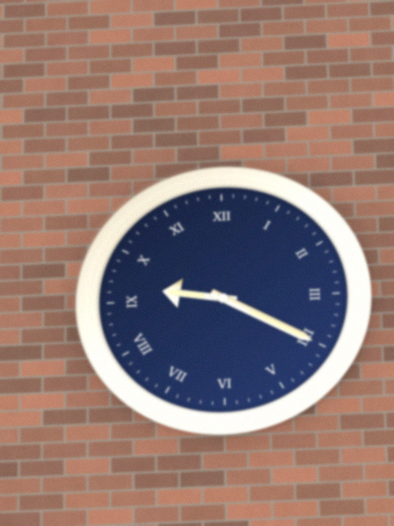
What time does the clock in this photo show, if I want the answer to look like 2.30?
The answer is 9.20
